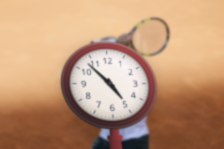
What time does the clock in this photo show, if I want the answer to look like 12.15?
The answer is 4.53
